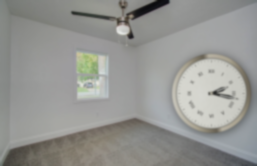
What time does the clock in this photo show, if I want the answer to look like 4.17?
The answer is 2.17
